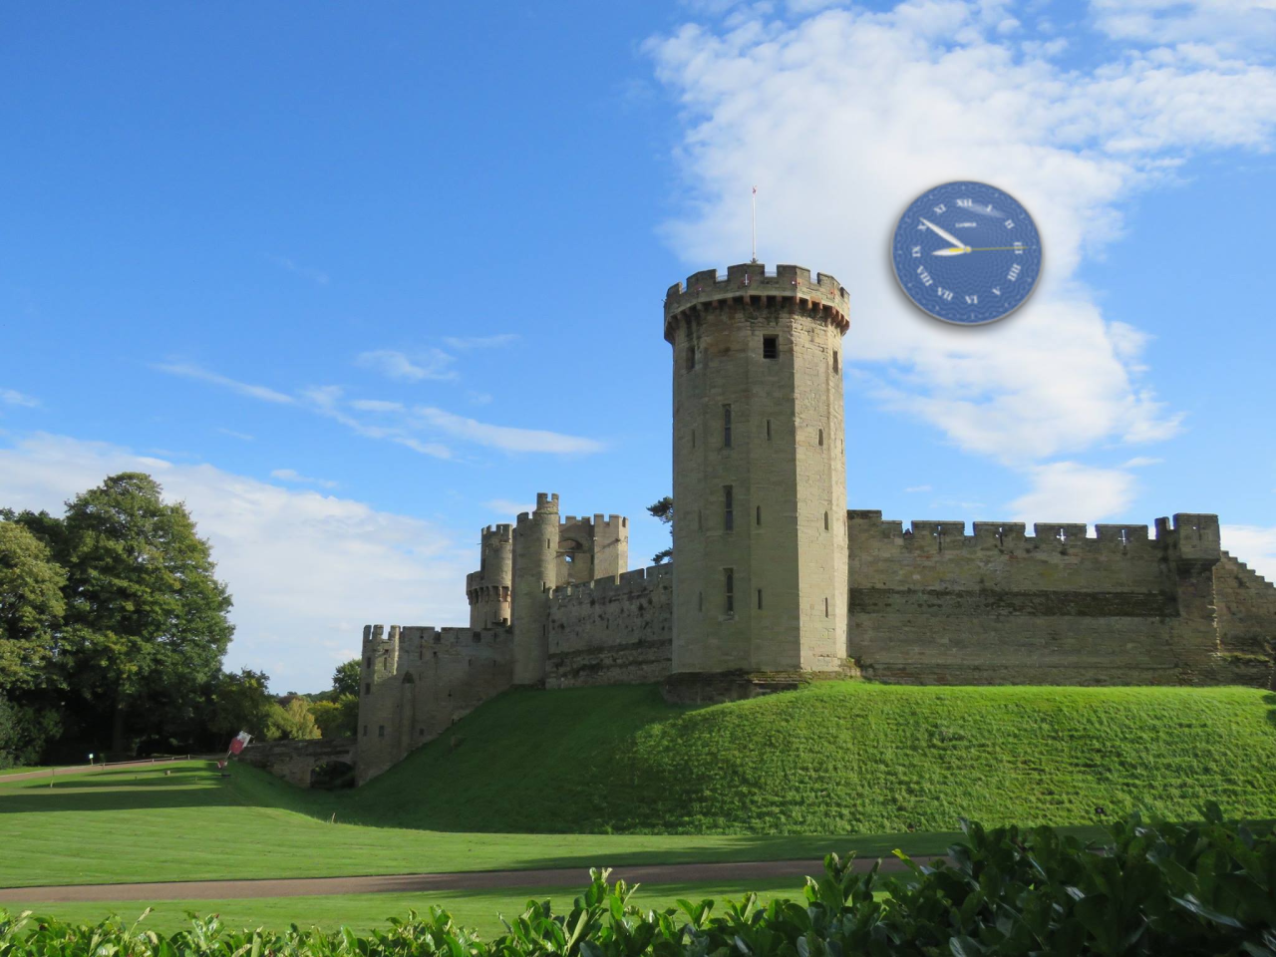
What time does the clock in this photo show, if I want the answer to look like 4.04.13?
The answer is 8.51.15
